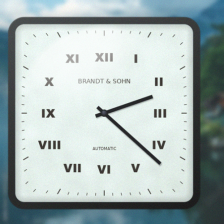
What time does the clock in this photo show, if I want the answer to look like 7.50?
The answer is 2.22
